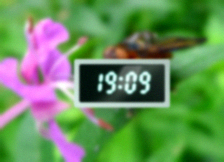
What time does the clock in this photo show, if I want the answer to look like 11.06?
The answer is 19.09
